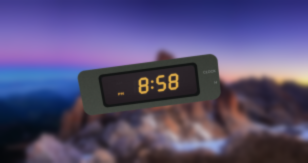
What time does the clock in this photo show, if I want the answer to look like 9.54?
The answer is 8.58
